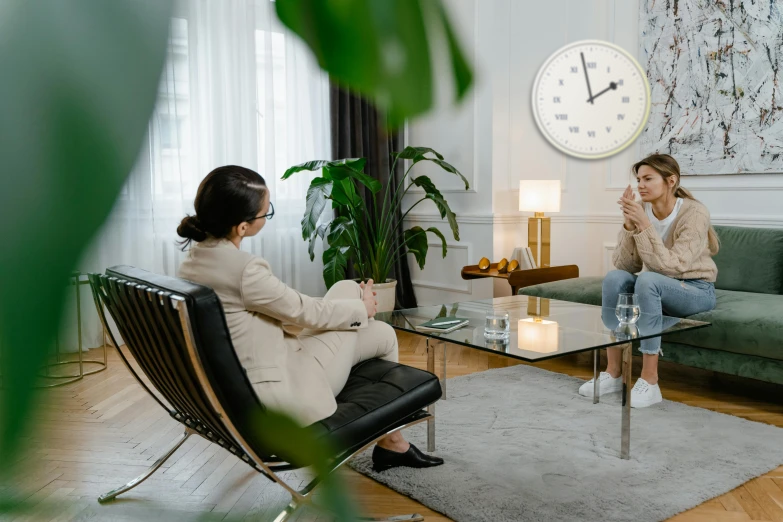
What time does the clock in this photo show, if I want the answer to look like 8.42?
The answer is 1.58
